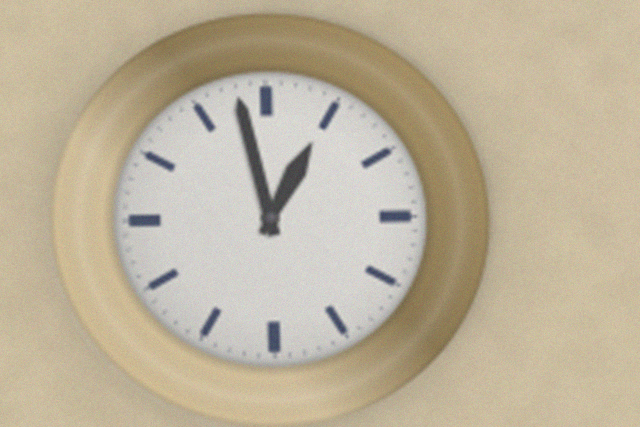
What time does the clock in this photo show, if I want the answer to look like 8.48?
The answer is 12.58
